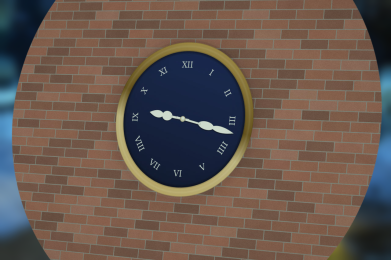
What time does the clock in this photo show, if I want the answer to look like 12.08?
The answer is 9.17
